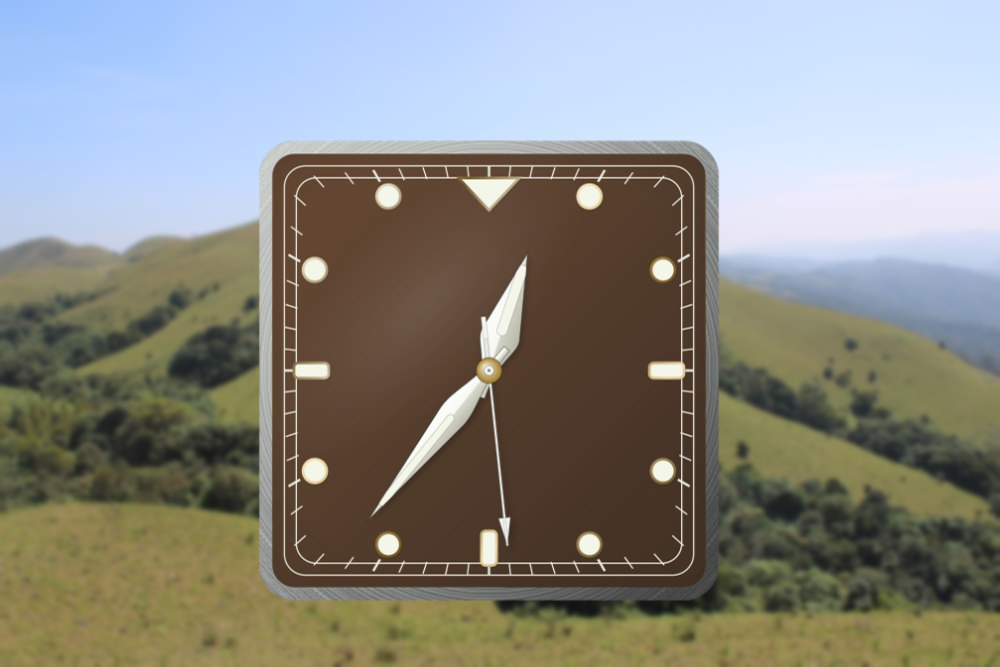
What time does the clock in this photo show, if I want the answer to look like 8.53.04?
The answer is 12.36.29
